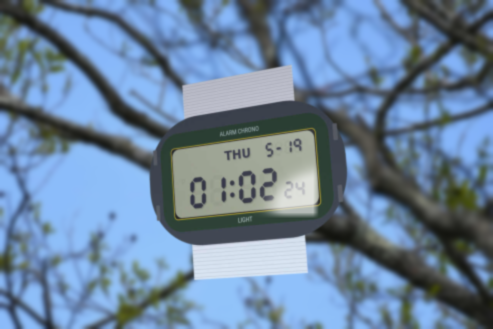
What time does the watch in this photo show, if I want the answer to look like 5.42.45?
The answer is 1.02.24
